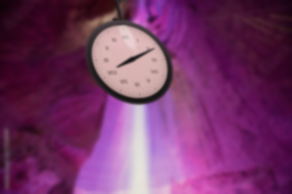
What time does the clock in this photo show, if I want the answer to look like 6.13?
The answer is 8.11
